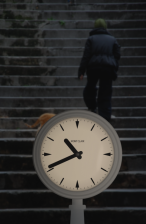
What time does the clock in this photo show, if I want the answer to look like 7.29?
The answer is 10.41
